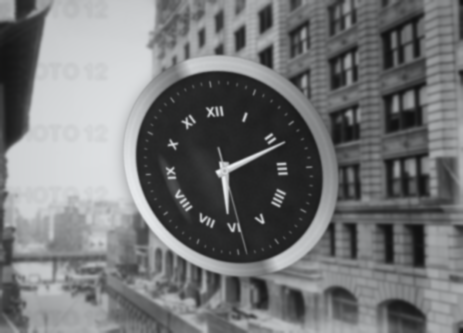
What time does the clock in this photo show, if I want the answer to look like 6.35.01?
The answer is 6.11.29
